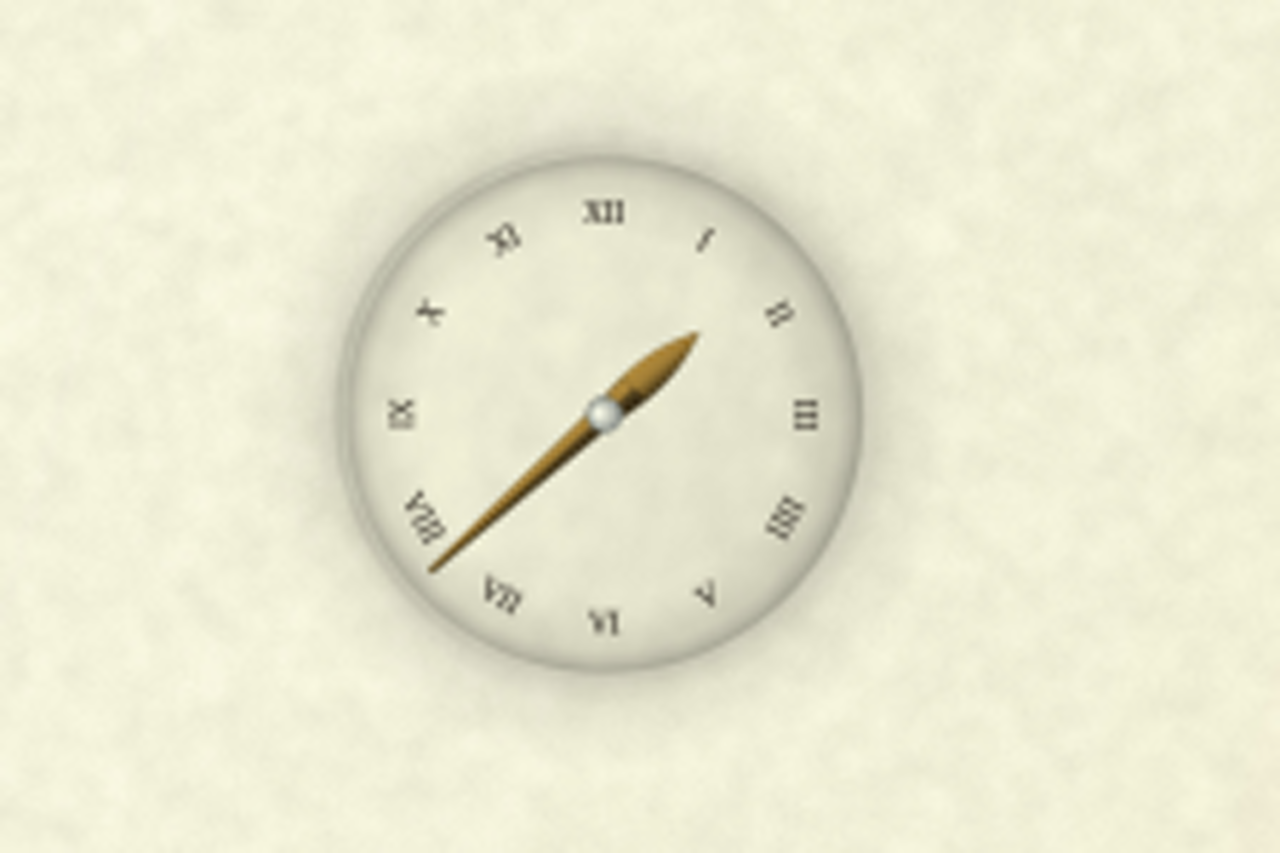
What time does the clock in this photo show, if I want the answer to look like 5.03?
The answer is 1.38
